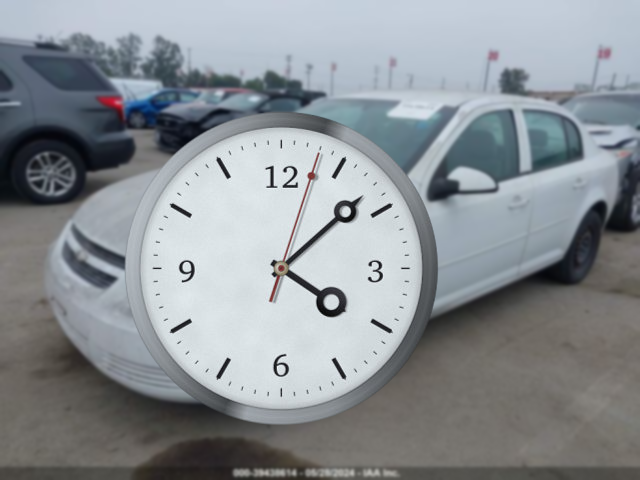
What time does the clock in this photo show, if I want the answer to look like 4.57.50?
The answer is 4.08.03
